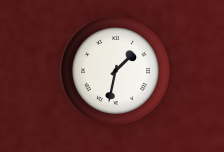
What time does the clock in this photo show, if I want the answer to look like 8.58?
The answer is 1.32
